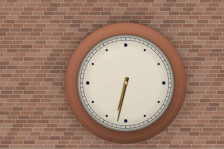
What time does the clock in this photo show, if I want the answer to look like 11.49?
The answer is 6.32
